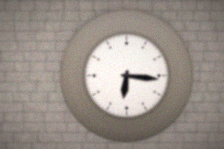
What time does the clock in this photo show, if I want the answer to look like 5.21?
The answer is 6.16
